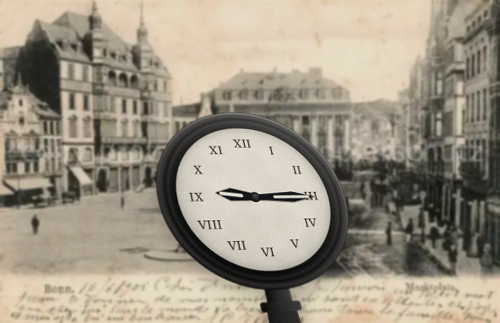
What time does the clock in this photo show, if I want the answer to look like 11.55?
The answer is 9.15
